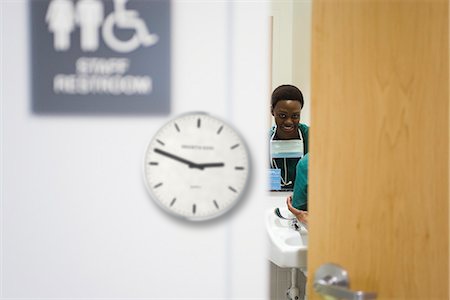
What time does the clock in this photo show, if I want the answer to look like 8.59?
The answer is 2.48
